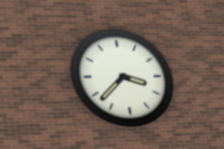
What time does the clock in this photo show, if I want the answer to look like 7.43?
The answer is 3.38
